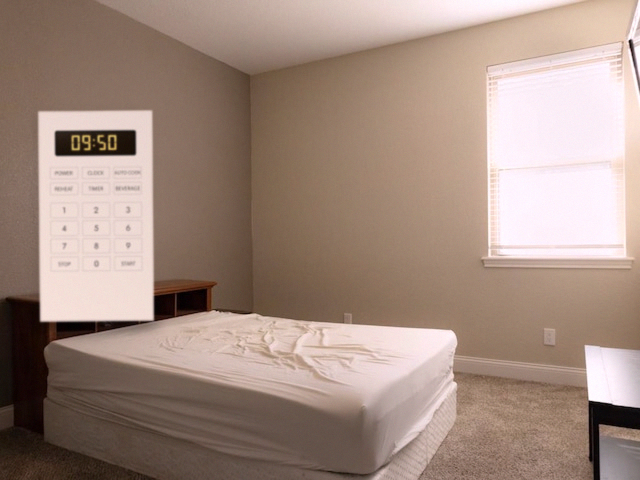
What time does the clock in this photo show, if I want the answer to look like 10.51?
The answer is 9.50
